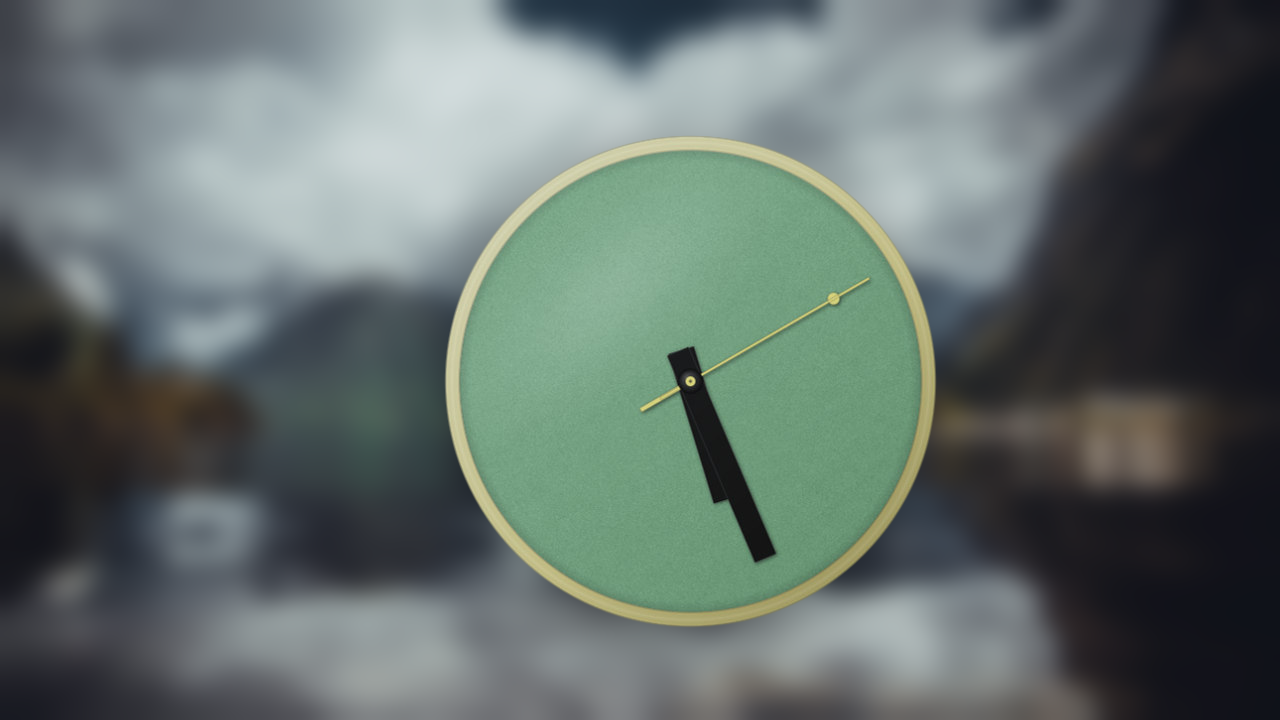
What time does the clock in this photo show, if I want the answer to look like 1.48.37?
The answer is 5.26.10
